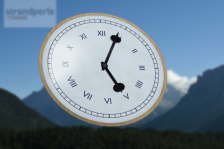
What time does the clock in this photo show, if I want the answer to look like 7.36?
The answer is 5.04
